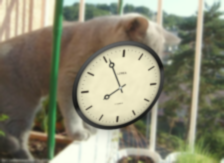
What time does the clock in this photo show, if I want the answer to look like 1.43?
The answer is 7.56
